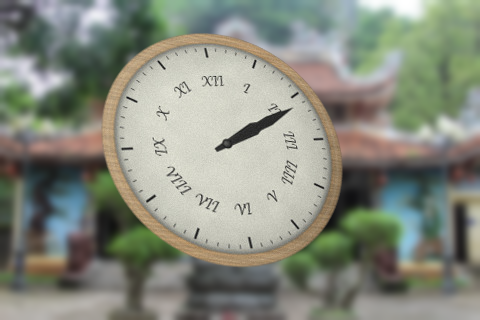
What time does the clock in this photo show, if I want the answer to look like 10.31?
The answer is 2.11
